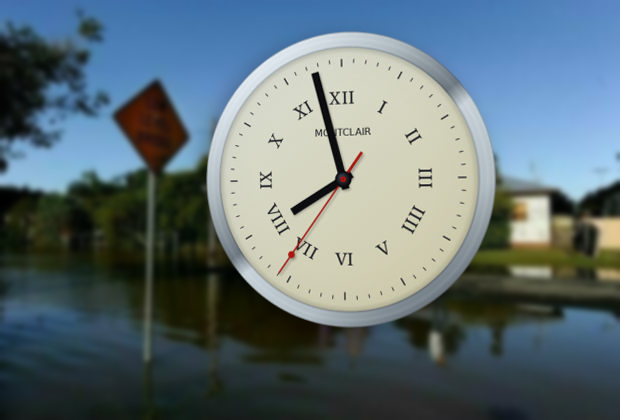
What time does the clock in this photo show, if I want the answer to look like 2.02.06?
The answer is 7.57.36
